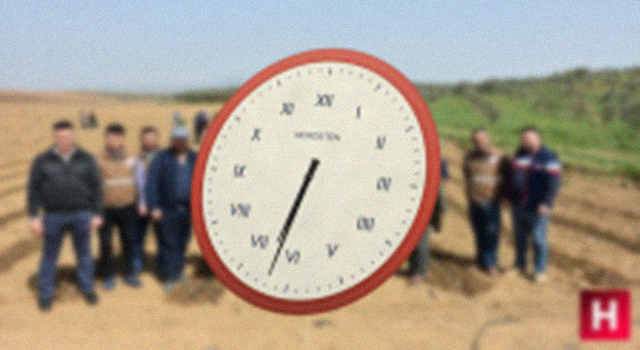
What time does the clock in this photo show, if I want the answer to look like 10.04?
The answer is 6.32
